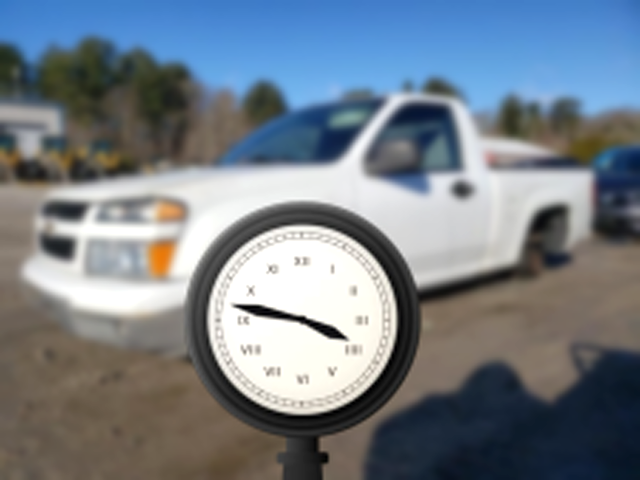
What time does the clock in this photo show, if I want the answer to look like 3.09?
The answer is 3.47
